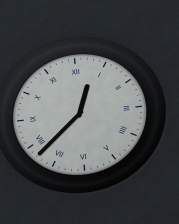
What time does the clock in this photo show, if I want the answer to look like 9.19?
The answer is 12.38
